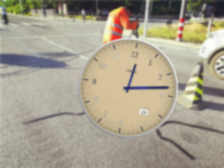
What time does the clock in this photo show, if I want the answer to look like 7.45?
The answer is 12.13
